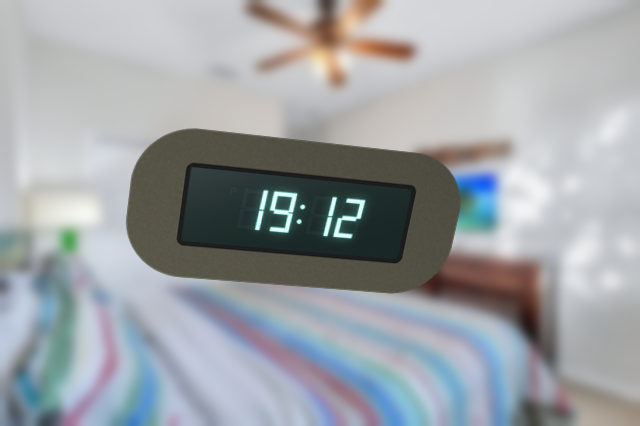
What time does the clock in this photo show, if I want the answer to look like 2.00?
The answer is 19.12
